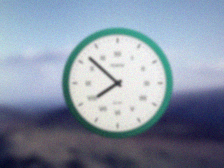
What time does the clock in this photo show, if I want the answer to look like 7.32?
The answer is 7.52
